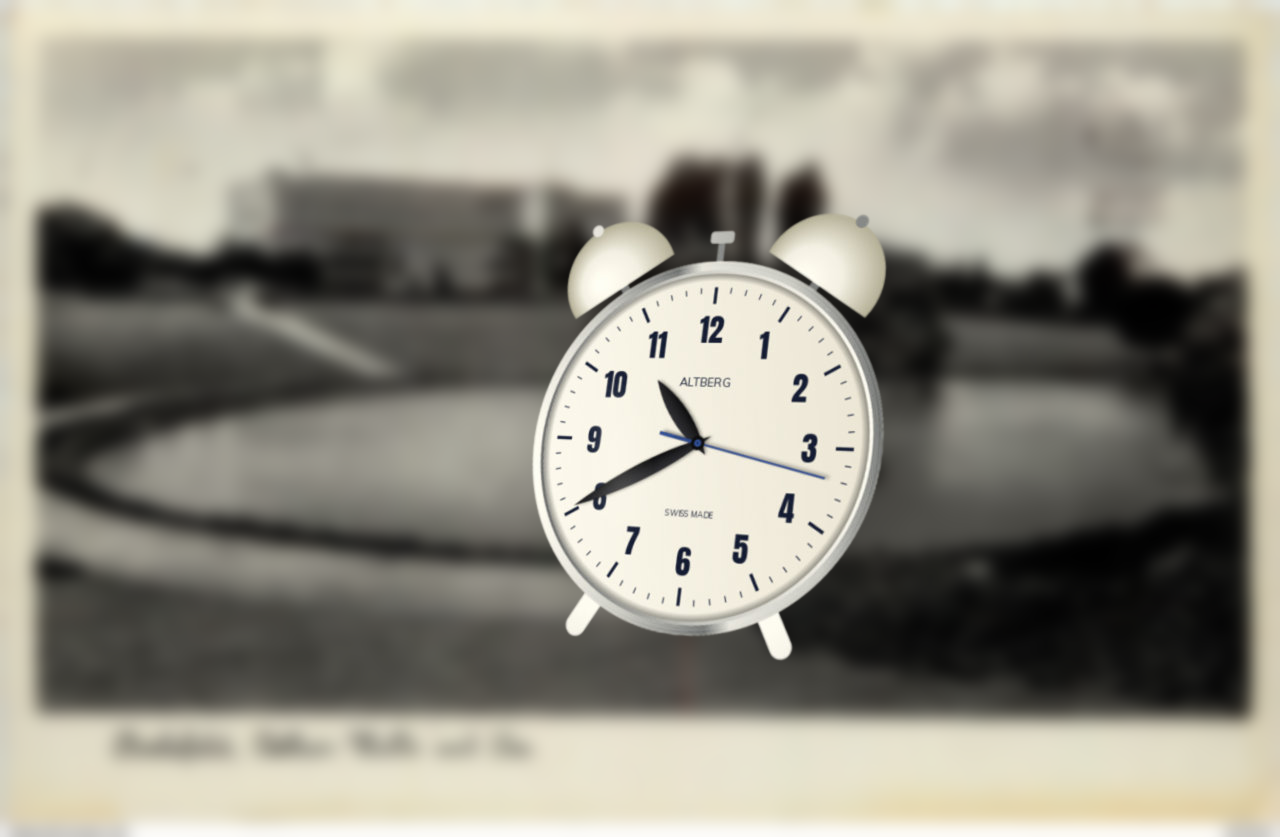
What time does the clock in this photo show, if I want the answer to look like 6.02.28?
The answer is 10.40.17
